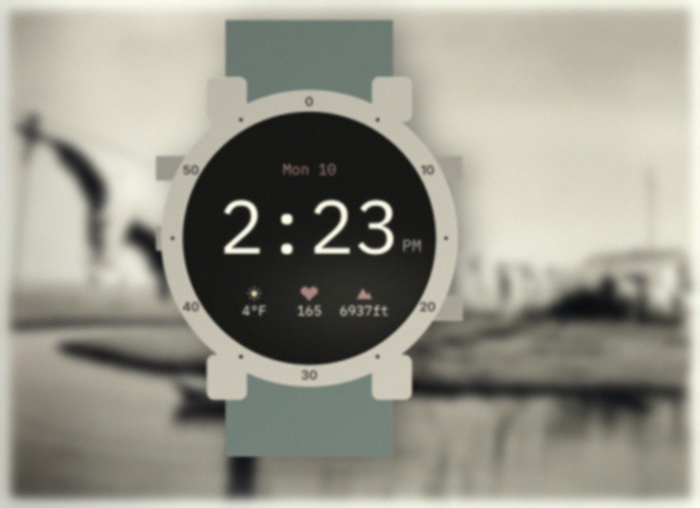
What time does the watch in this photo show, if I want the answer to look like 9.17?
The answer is 2.23
